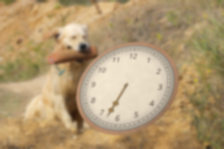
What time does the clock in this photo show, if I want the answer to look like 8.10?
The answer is 6.33
